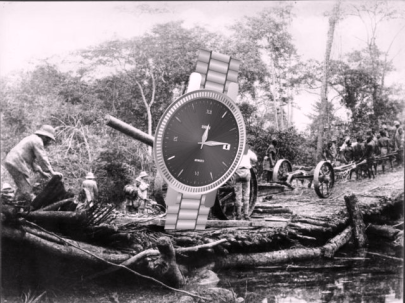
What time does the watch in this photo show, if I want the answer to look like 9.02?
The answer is 12.14
